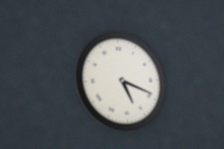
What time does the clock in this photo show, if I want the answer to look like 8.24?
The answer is 5.19
